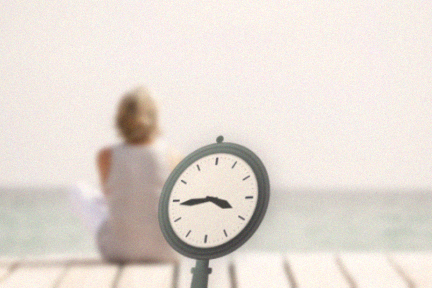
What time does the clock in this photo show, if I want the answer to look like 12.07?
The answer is 3.44
